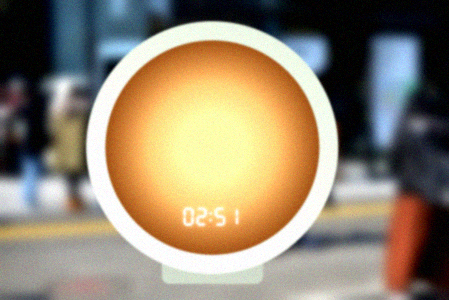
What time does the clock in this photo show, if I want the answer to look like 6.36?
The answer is 2.51
